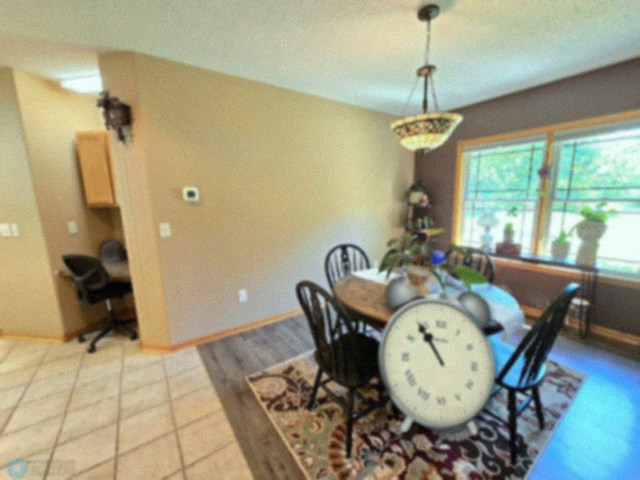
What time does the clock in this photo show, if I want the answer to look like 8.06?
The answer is 10.54
